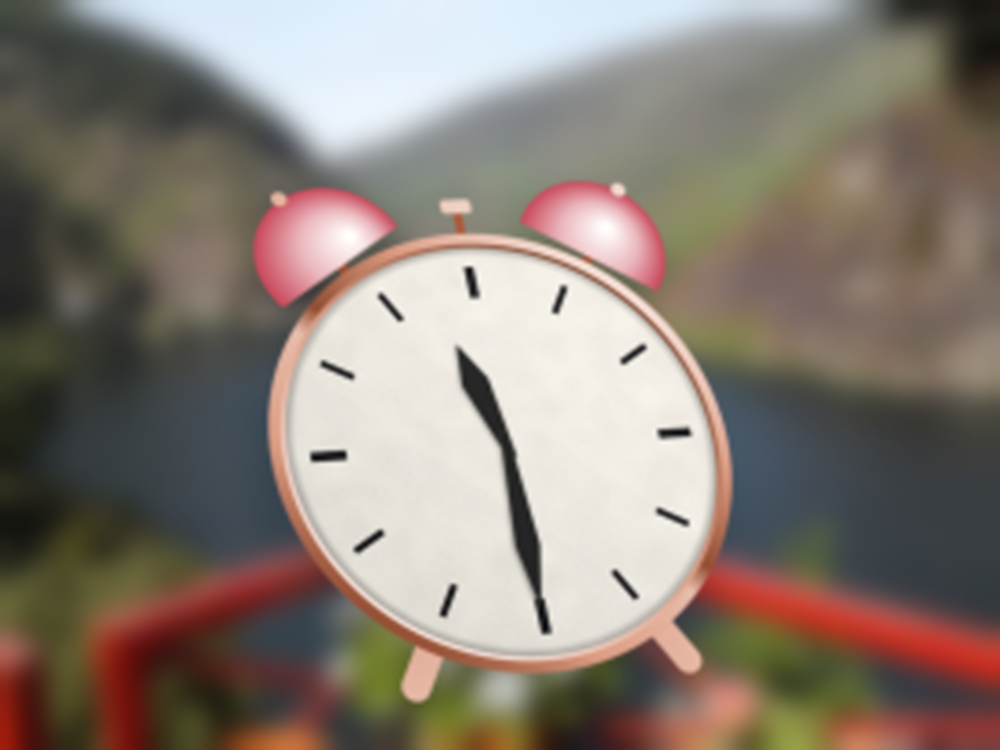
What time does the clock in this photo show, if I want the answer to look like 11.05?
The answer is 11.30
